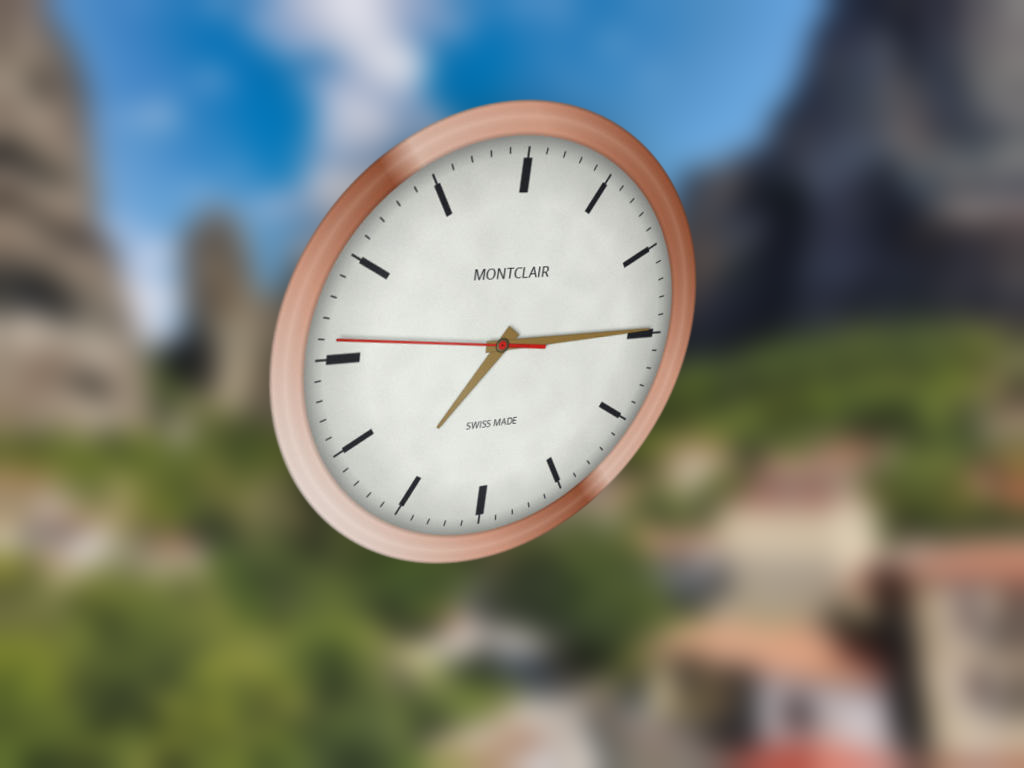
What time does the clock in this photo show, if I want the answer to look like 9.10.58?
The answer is 7.14.46
